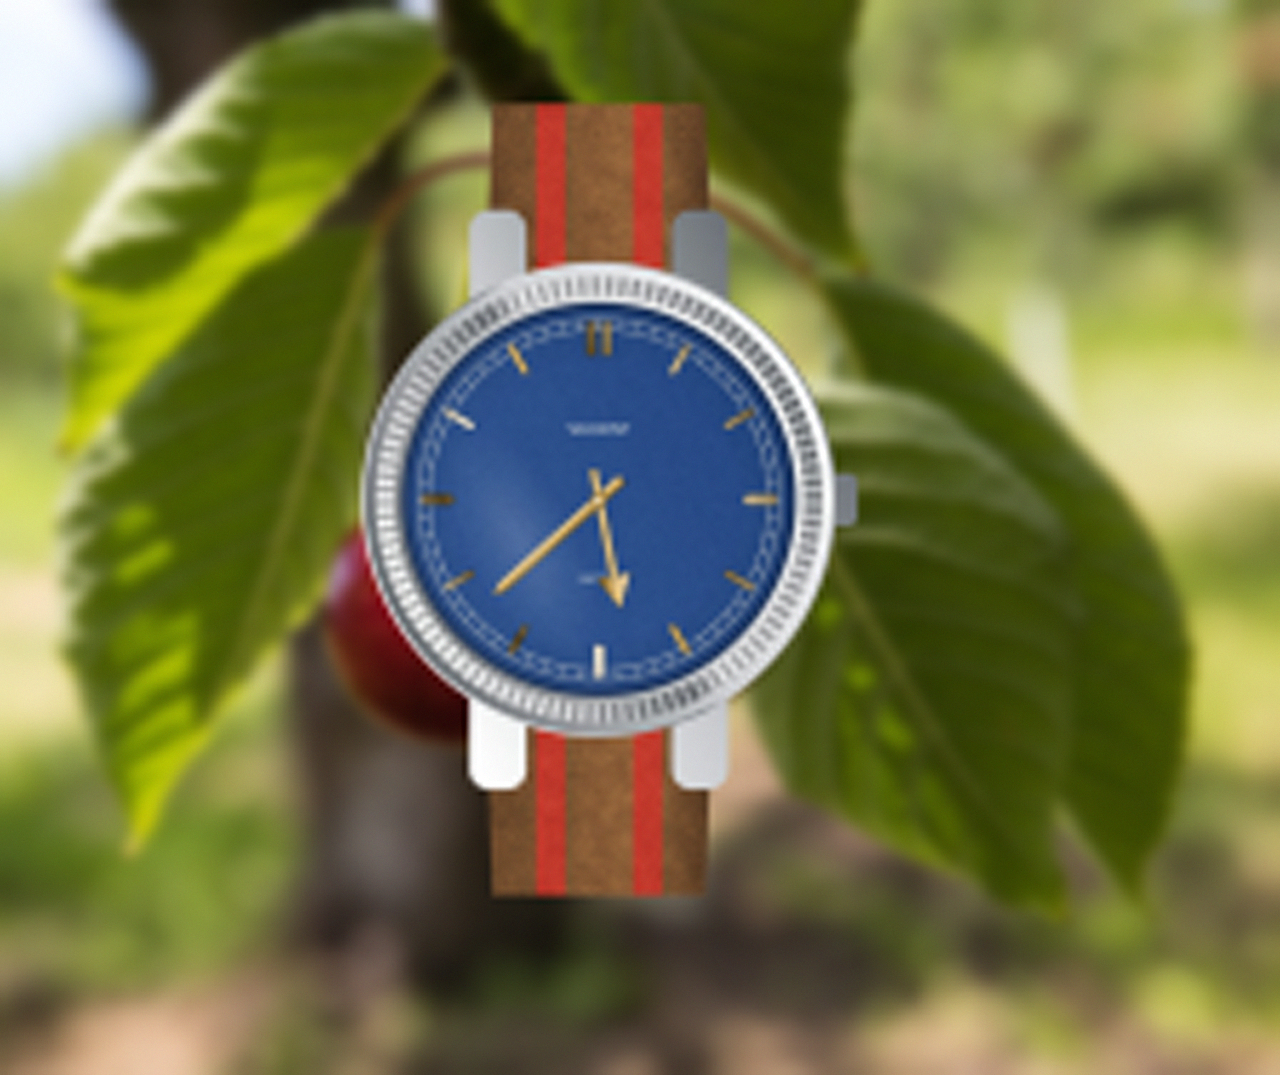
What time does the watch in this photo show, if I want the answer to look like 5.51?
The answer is 5.38
